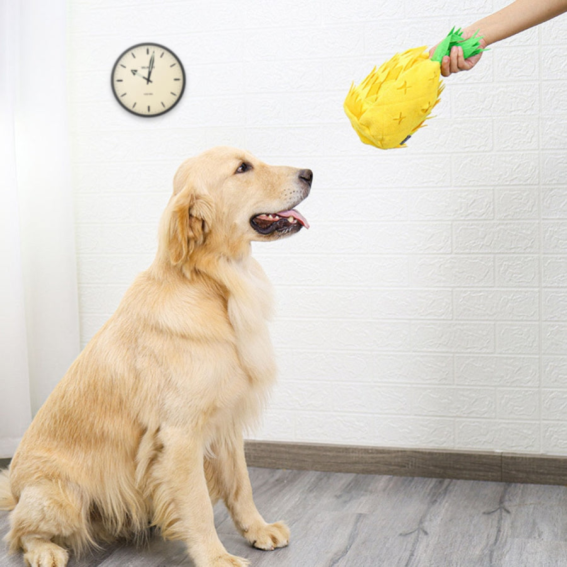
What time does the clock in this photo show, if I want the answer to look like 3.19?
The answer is 10.02
